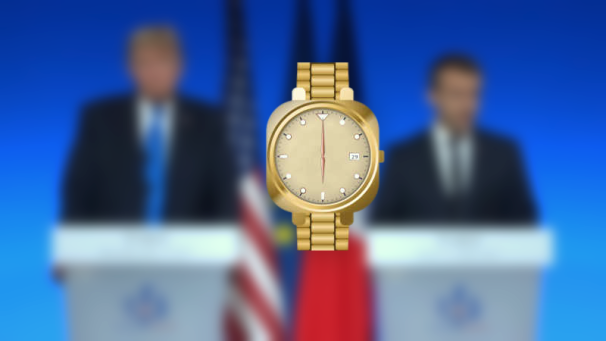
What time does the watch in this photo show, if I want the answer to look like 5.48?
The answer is 6.00
